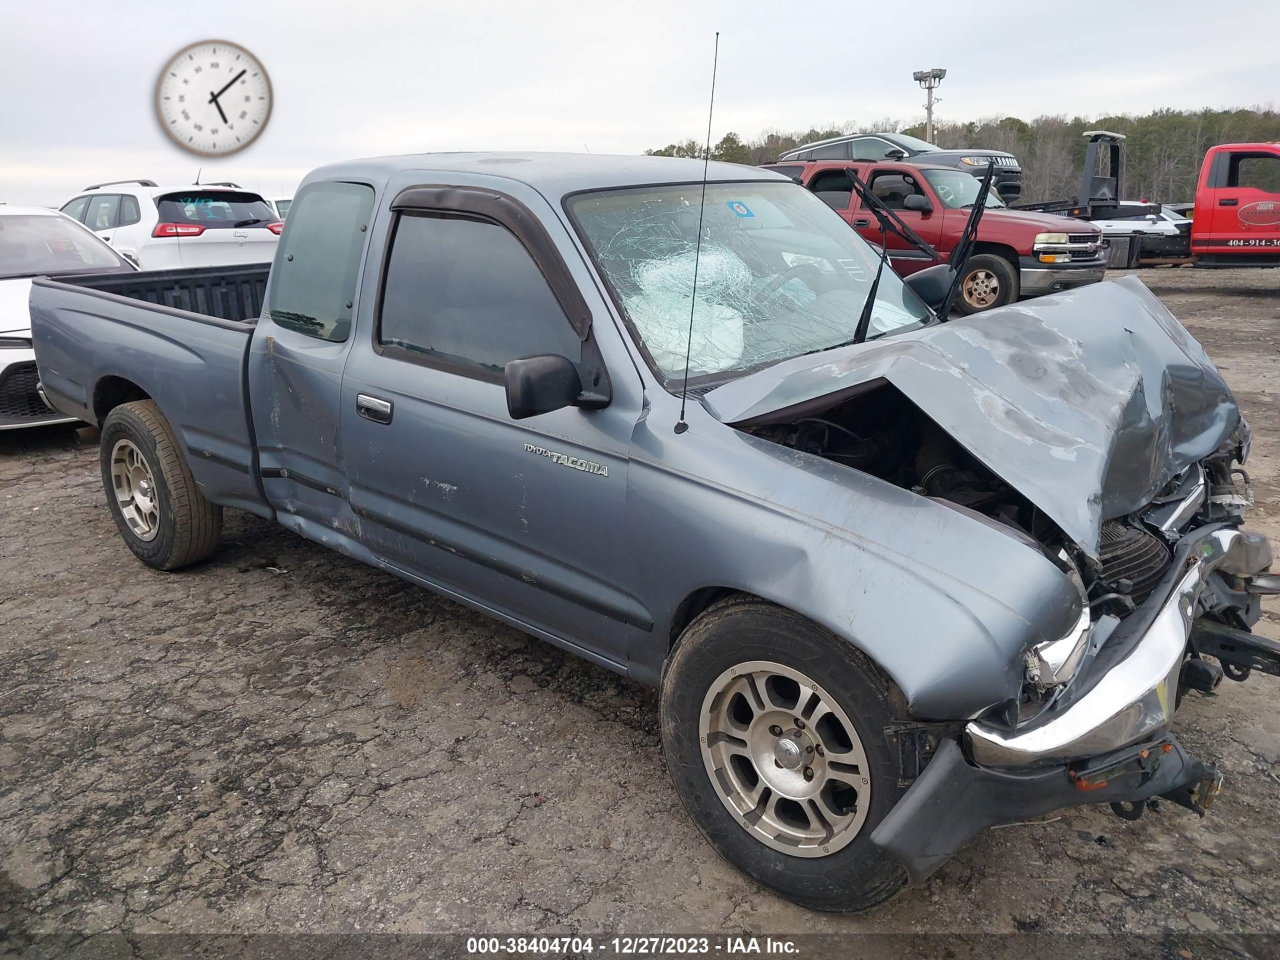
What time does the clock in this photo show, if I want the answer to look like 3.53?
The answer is 5.08
